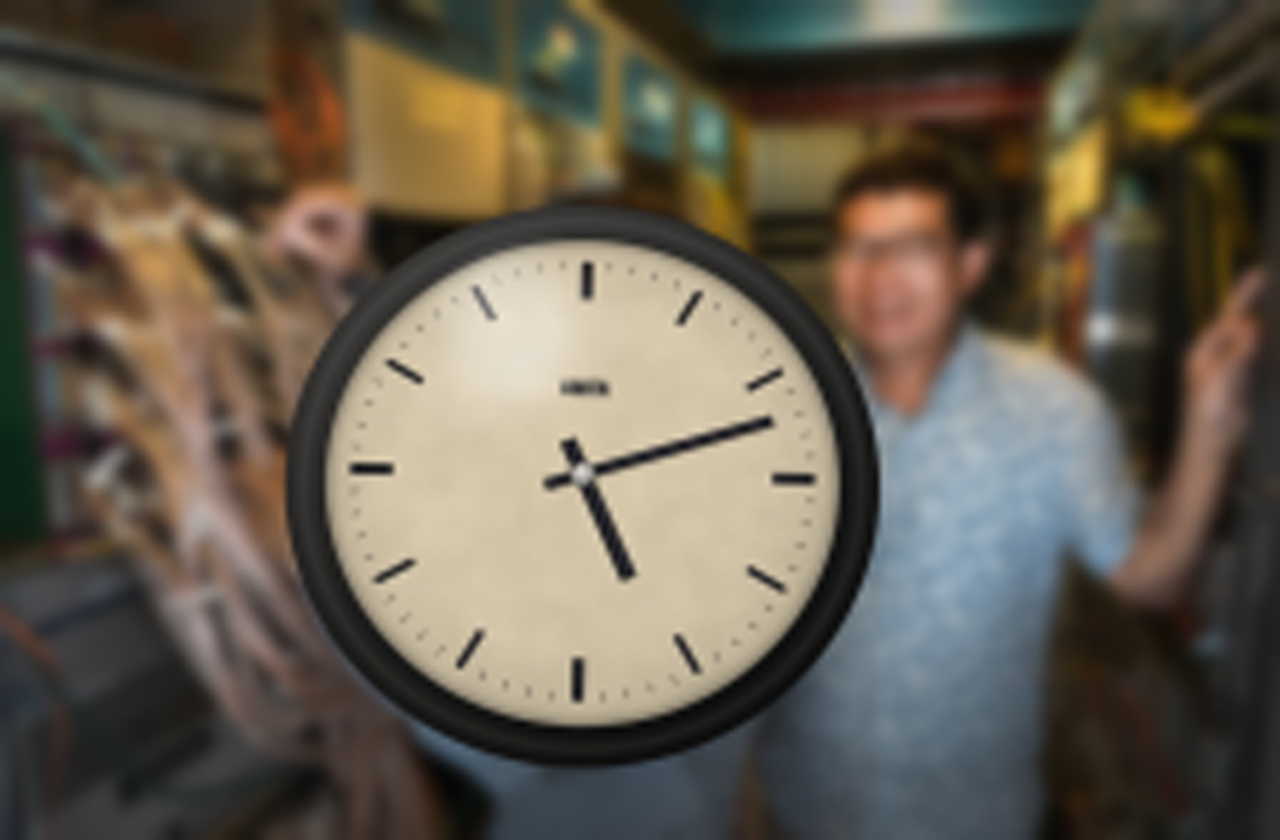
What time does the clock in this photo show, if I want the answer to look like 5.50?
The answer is 5.12
